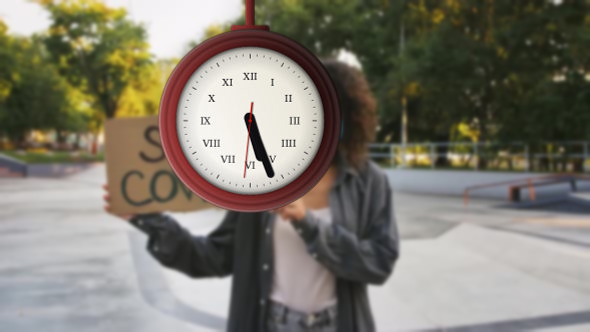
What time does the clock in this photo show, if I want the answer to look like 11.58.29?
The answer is 5.26.31
